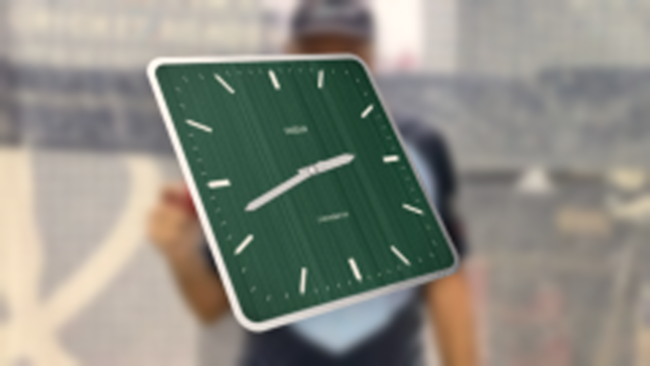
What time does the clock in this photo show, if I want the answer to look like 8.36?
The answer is 2.42
